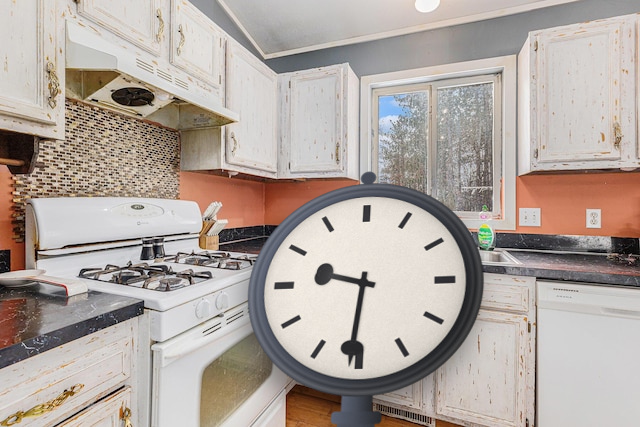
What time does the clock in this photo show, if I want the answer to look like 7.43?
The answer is 9.31
